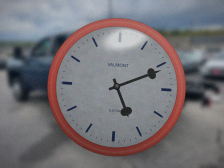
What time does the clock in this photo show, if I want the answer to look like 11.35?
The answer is 5.11
